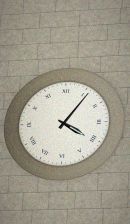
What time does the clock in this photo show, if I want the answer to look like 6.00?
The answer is 4.06
